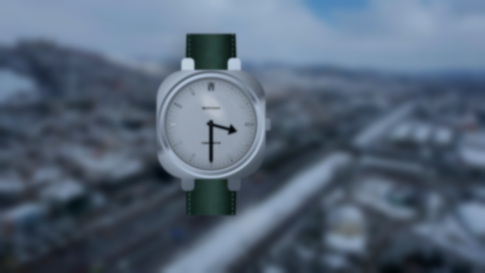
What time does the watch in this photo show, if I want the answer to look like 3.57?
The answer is 3.30
